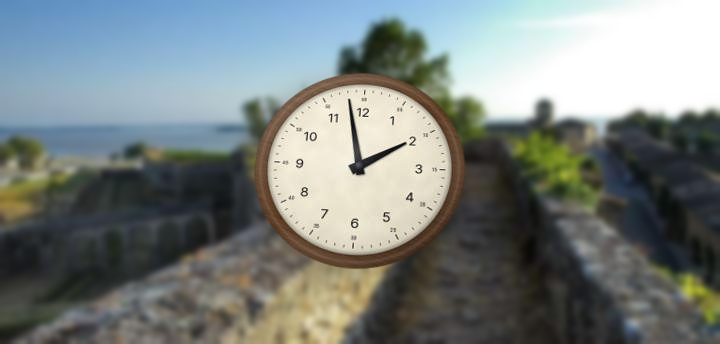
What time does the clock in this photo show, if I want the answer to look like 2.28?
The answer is 1.58
